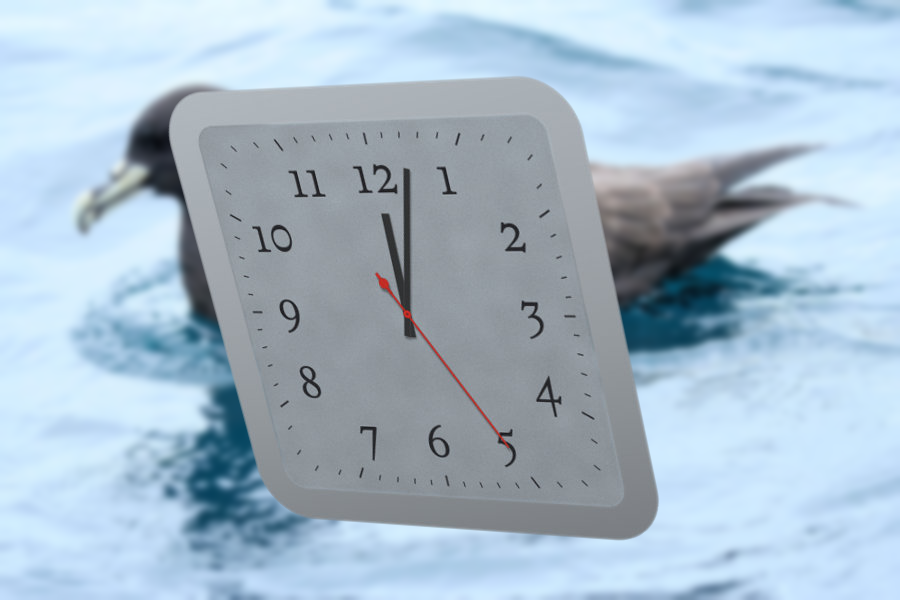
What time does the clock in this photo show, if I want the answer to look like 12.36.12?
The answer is 12.02.25
